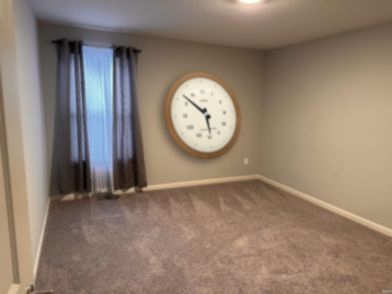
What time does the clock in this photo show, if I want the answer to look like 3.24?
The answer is 5.52
